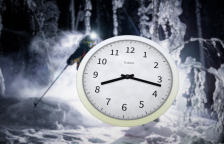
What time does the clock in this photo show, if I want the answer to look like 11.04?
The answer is 8.17
